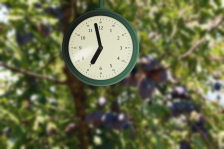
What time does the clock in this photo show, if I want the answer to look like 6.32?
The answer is 6.58
